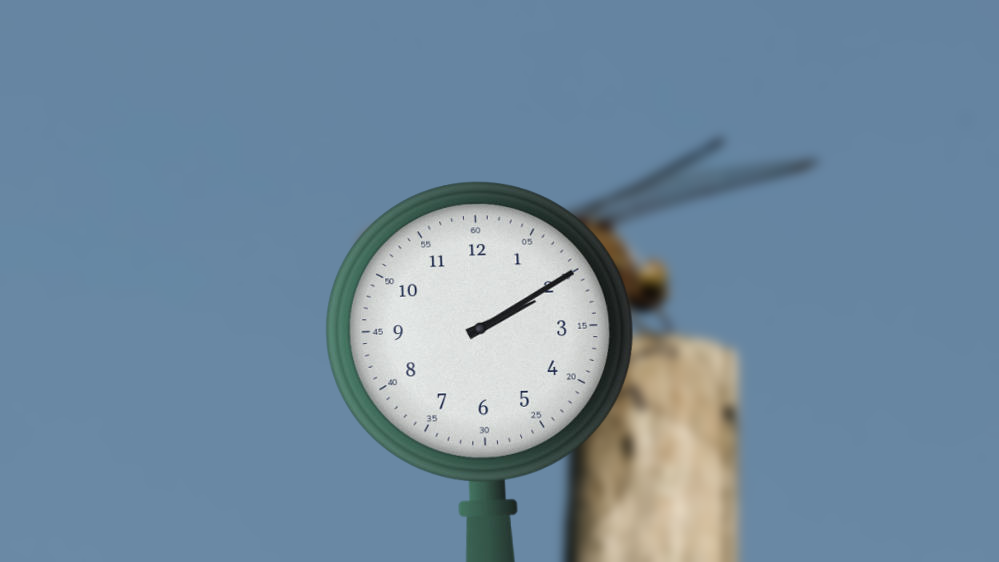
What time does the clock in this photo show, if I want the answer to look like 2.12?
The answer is 2.10
